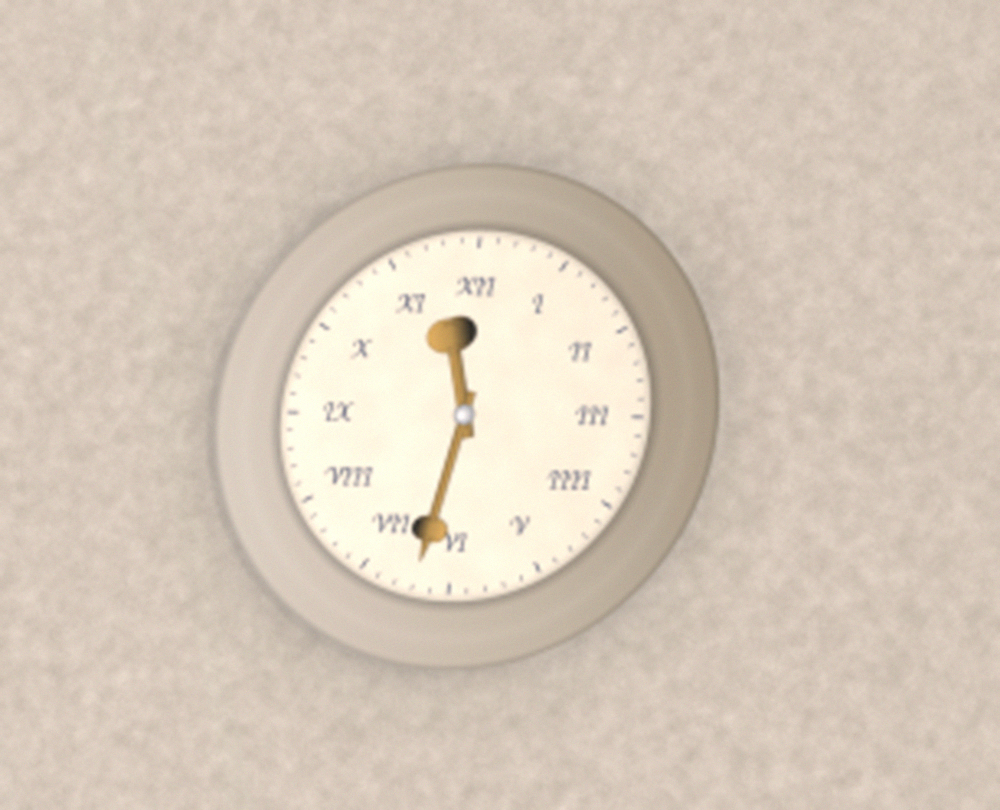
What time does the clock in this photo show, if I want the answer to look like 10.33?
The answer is 11.32
